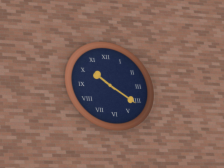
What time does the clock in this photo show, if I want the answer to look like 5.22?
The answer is 10.21
